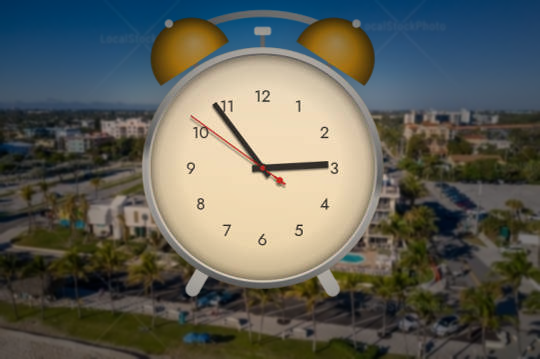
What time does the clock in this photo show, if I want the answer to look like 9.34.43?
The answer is 2.53.51
